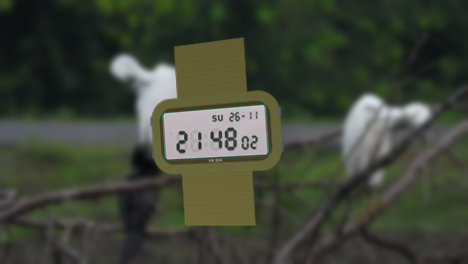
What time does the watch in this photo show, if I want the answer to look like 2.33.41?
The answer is 21.48.02
